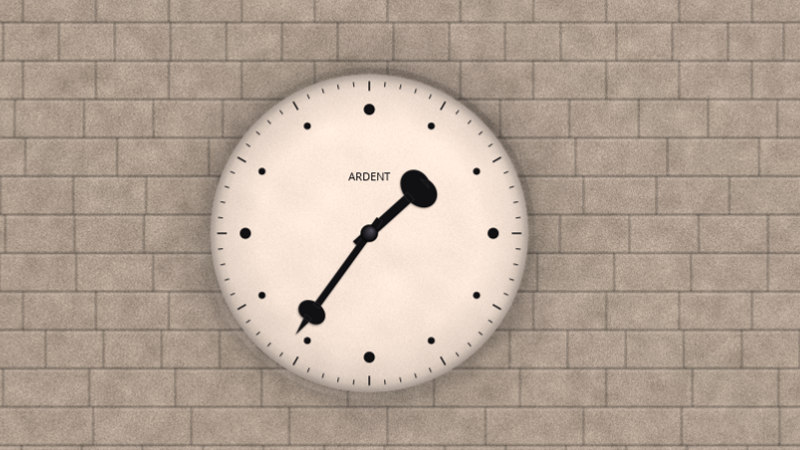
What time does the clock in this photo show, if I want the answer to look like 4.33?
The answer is 1.36
